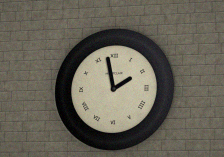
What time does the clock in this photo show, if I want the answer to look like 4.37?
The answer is 1.58
